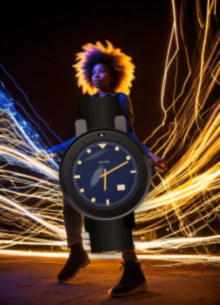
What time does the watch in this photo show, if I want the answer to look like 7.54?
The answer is 6.11
